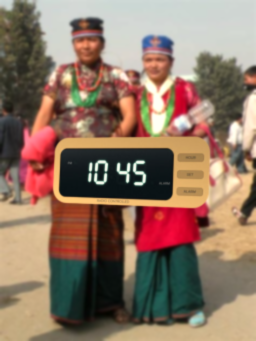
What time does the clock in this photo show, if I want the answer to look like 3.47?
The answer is 10.45
